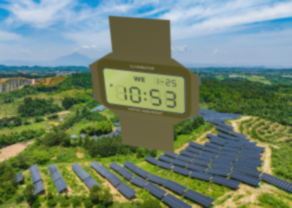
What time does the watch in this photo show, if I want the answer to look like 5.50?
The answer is 10.53
